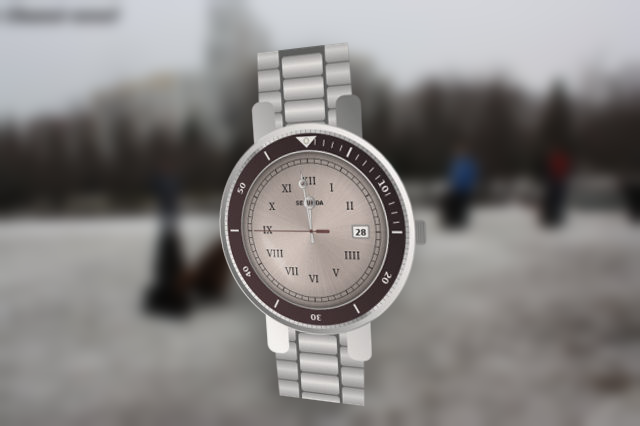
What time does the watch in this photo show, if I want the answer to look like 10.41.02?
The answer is 11.58.45
